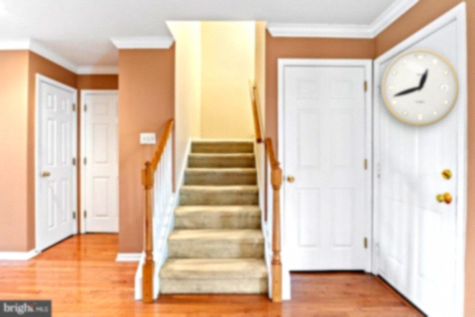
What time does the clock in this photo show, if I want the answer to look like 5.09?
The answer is 12.42
